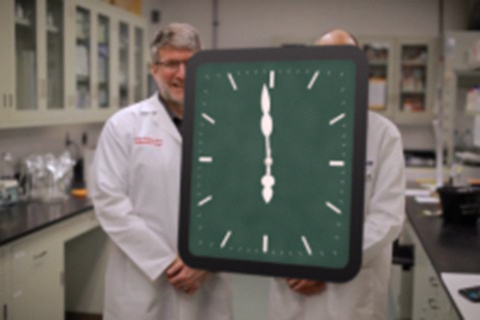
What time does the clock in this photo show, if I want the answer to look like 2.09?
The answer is 5.59
